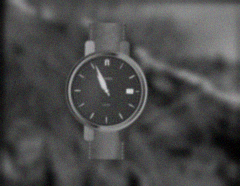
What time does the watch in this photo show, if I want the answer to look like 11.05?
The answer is 10.56
